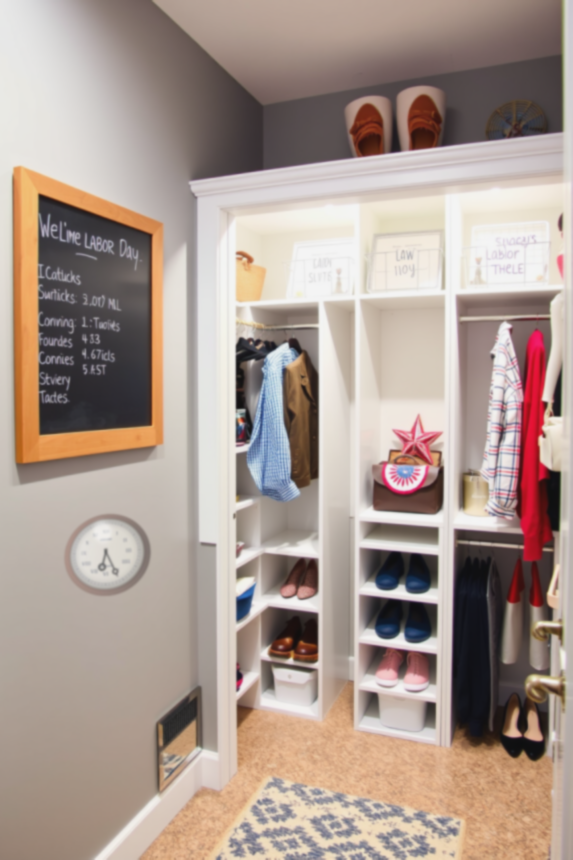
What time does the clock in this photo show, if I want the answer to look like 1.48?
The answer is 6.26
